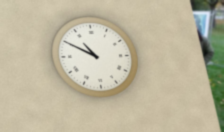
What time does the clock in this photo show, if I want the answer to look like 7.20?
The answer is 10.50
